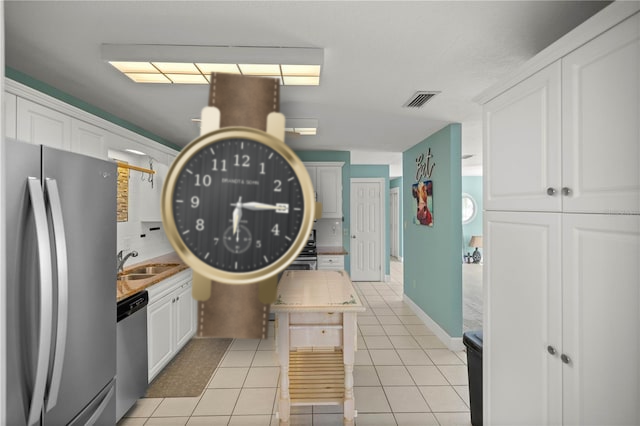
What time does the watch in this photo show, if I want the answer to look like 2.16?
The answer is 6.15
